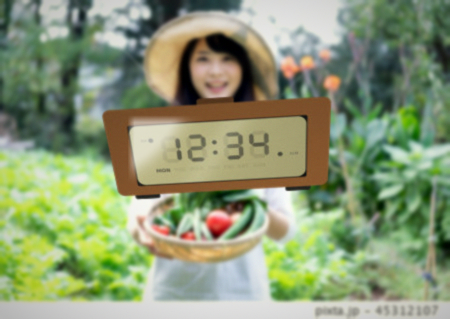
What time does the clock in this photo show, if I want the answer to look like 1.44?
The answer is 12.34
